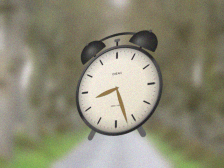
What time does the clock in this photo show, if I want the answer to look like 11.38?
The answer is 8.27
